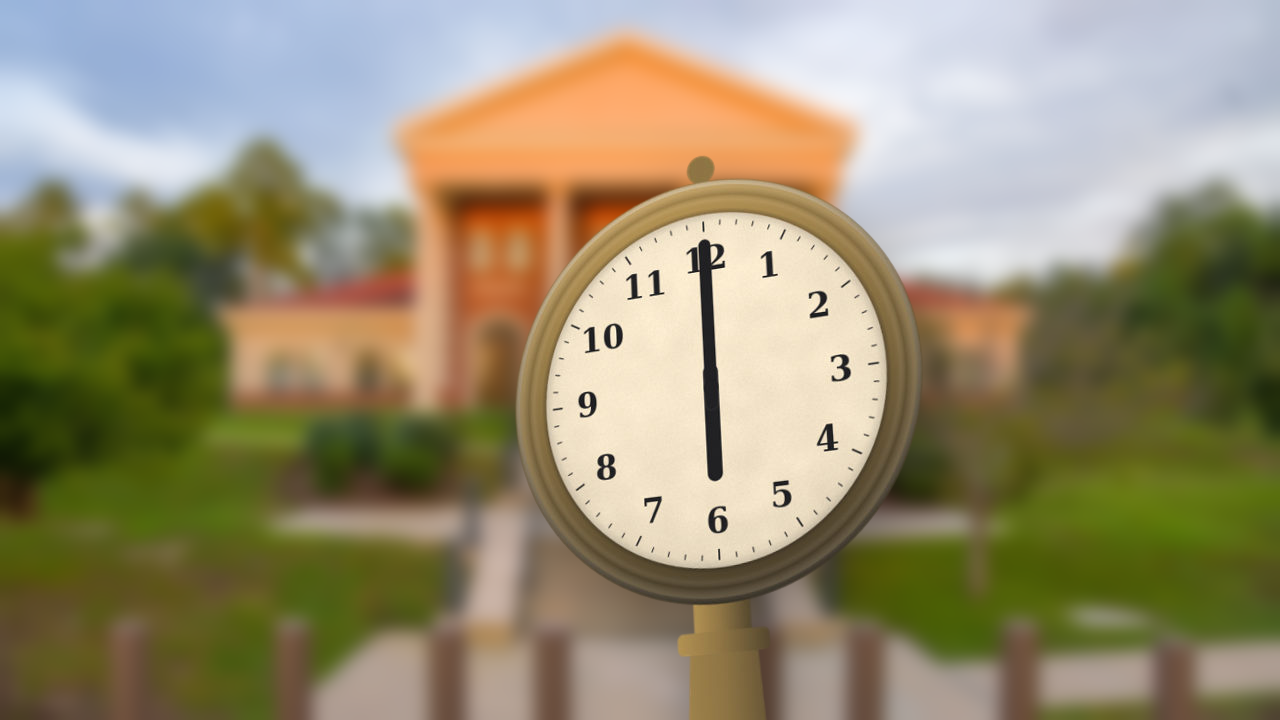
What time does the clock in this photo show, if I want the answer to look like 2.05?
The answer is 6.00
